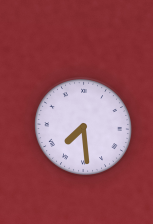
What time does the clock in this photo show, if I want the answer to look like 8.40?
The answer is 7.29
